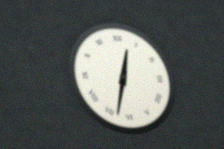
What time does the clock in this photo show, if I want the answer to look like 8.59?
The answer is 12.33
